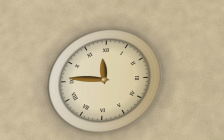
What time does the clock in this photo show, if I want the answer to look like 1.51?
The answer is 11.46
